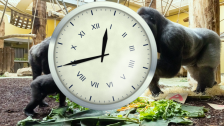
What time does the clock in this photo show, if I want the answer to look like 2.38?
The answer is 12.45
